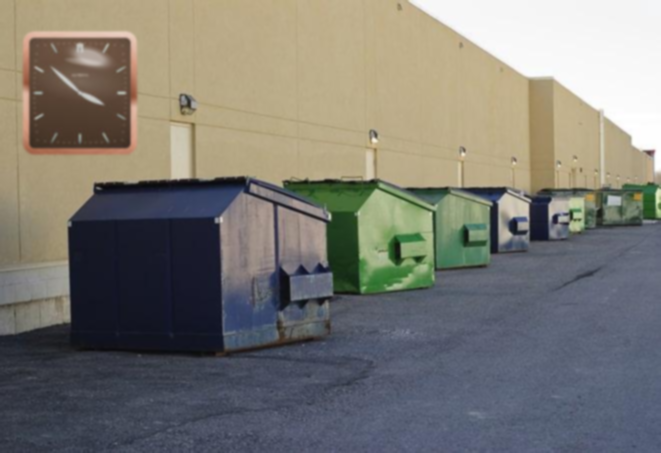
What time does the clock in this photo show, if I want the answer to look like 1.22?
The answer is 3.52
